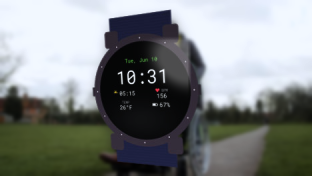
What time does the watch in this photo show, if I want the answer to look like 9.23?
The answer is 10.31
